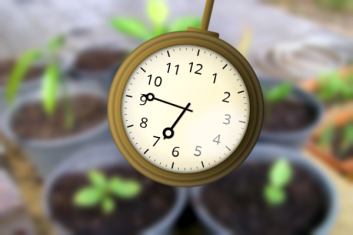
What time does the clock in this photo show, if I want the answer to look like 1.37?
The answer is 6.46
